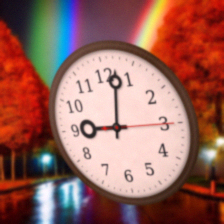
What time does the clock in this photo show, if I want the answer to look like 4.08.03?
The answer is 9.02.15
